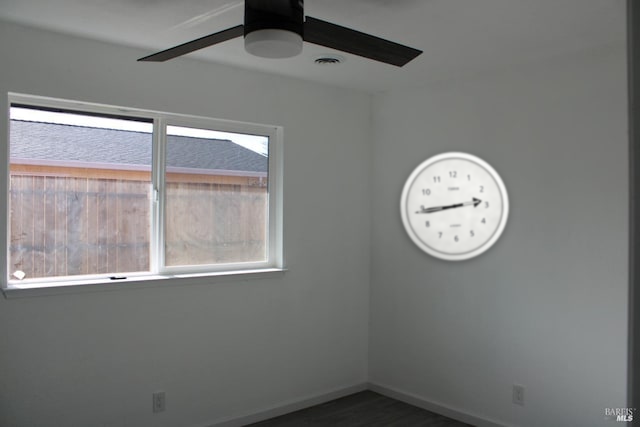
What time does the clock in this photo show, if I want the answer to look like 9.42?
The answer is 2.44
